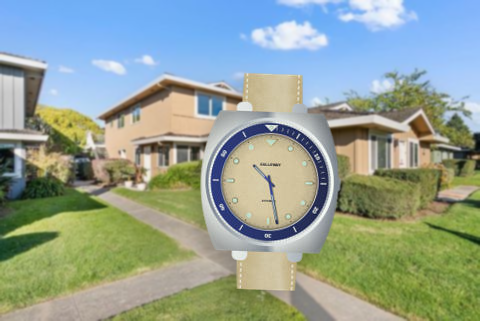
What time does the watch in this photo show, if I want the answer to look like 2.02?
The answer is 10.28
